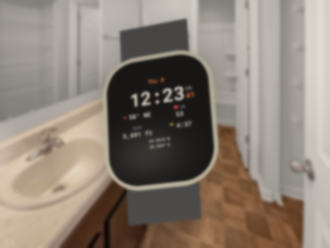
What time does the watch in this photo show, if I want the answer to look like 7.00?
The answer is 12.23
